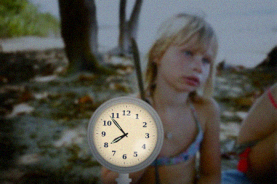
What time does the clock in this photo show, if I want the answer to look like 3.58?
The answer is 7.53
